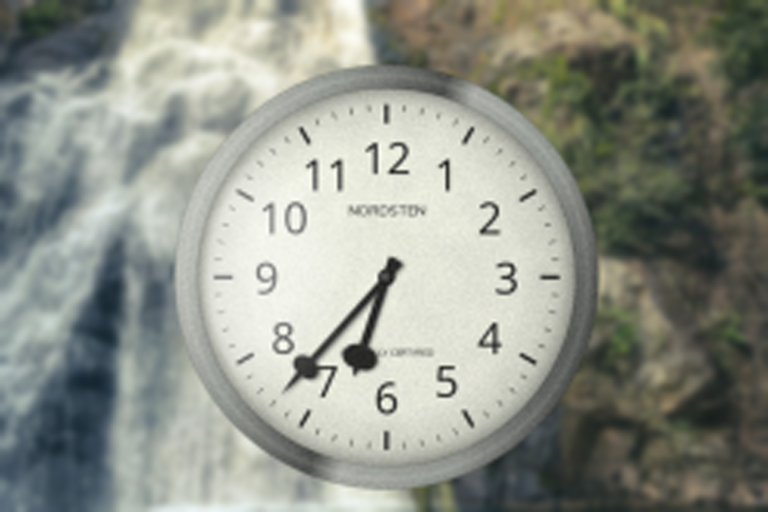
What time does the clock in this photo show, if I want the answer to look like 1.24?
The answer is 6.37
